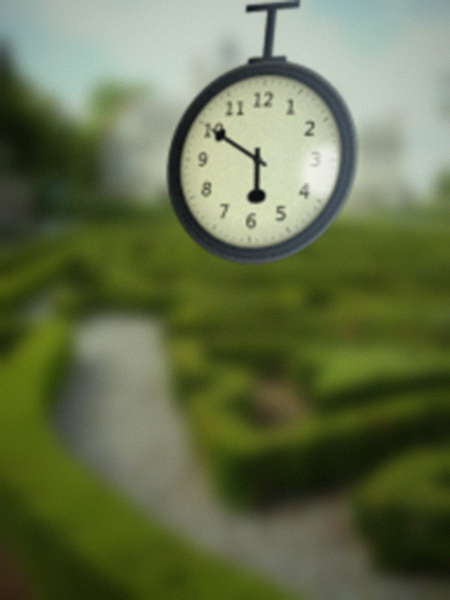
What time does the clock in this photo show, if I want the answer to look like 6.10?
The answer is 5.50
